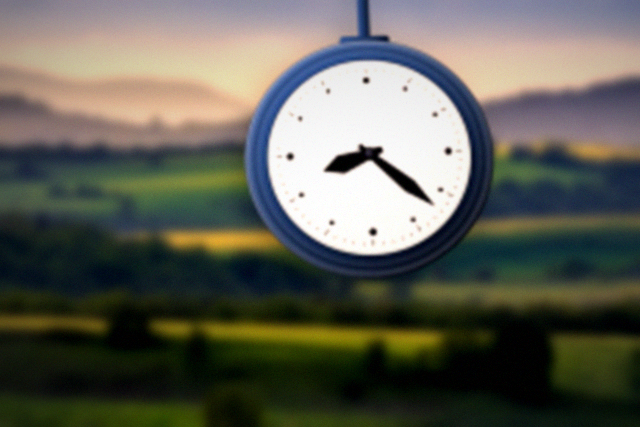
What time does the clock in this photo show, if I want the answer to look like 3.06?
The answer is 8.22
